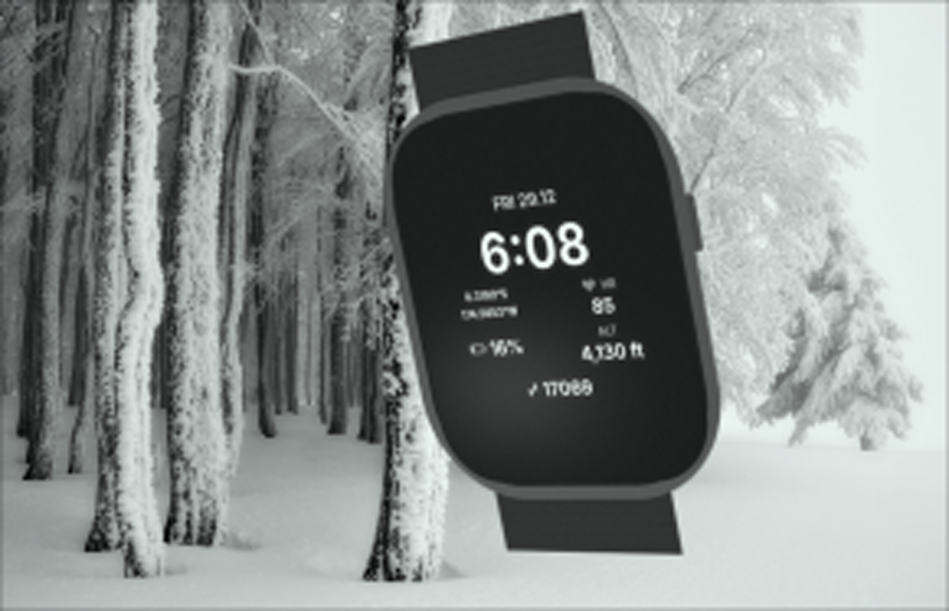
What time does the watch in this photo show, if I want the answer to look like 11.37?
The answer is 6.08
